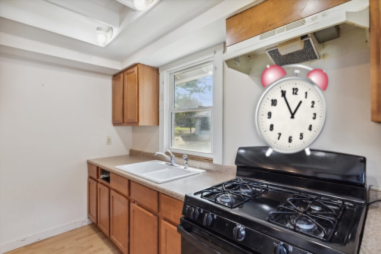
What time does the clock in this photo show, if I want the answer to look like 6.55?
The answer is 12.55
